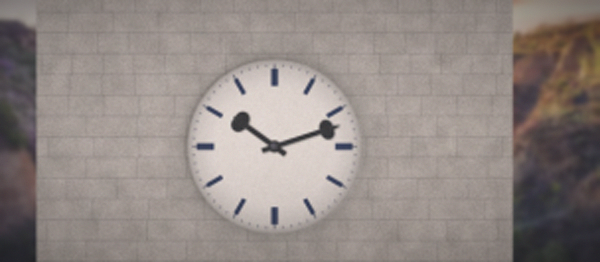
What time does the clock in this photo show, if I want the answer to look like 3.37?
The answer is 10.12
